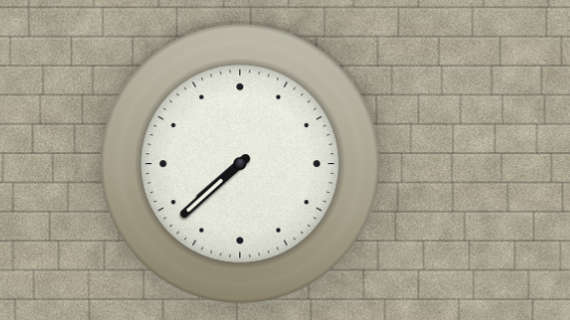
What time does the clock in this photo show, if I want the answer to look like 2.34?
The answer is 7.38
